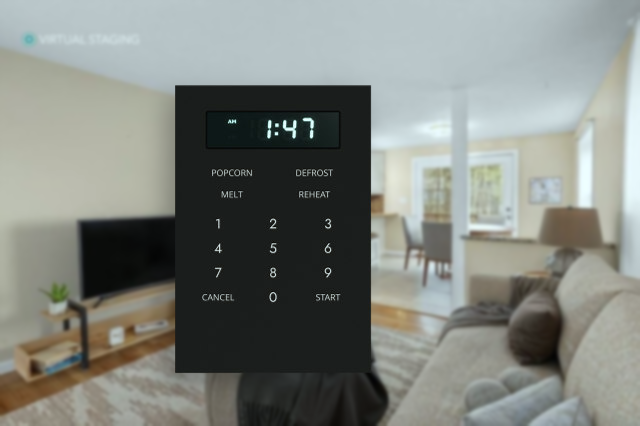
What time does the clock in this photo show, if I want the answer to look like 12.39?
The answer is 1.47
